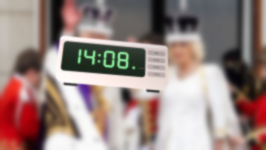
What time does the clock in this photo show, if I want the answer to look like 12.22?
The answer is 14.08
